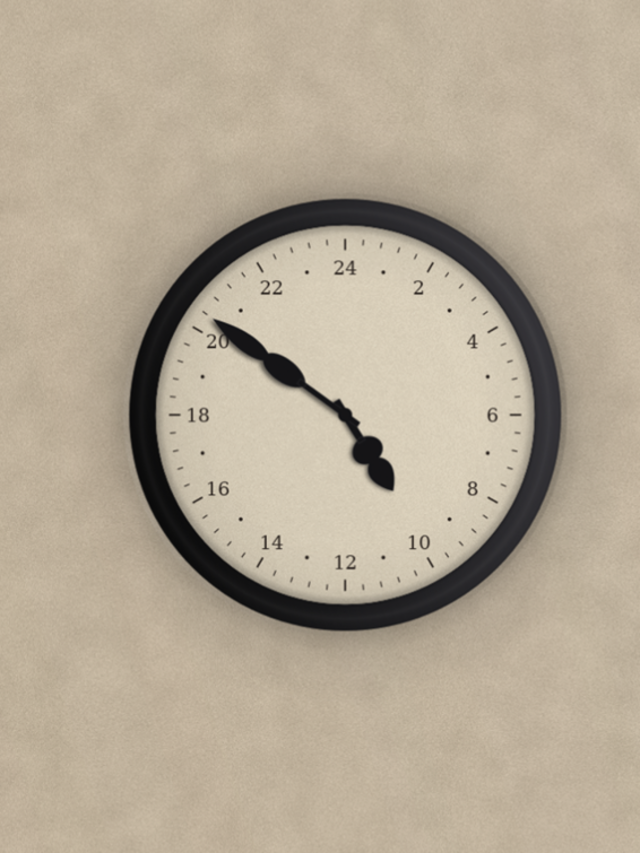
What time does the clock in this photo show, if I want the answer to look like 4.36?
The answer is 9.51
